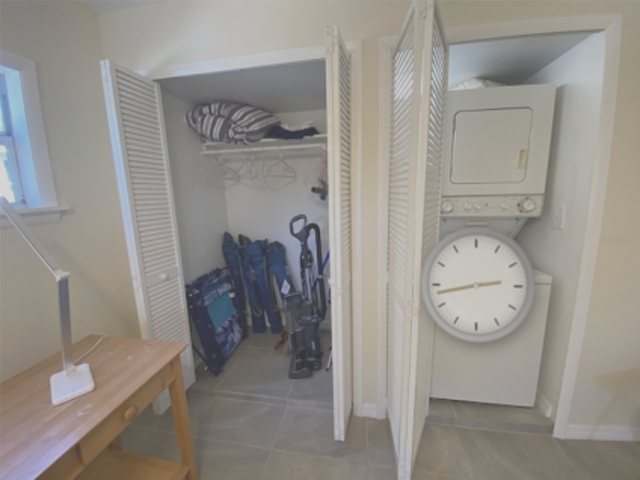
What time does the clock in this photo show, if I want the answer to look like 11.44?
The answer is 2.43
